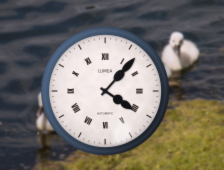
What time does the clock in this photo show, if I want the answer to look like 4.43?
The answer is 4.07
